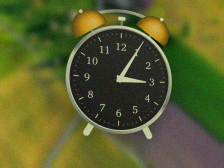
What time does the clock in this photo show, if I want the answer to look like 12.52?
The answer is 3.05
